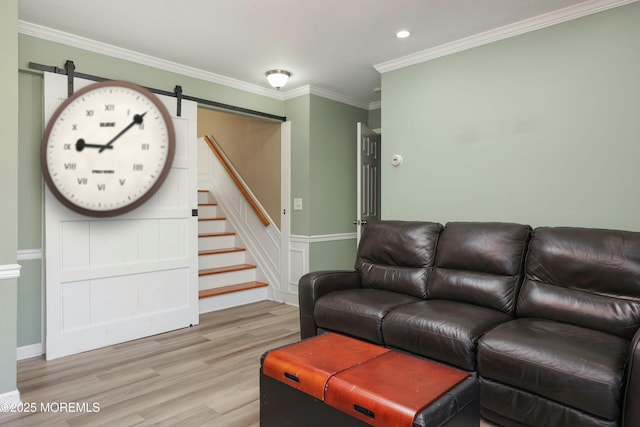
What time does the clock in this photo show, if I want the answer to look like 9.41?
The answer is 9.08
